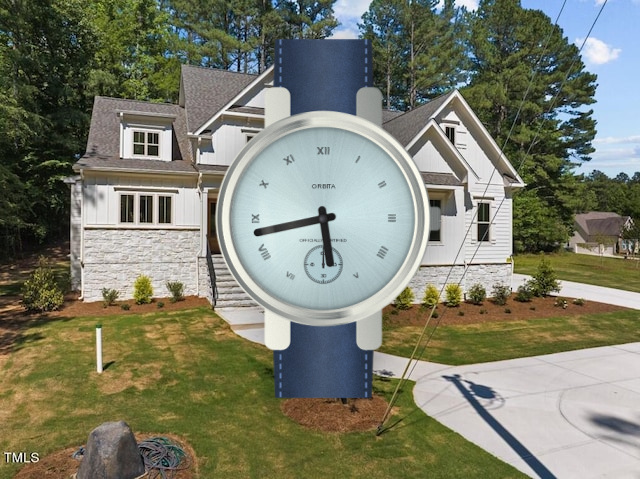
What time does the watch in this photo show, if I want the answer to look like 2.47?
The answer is 5.43
